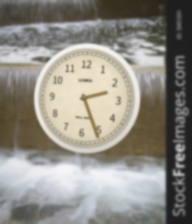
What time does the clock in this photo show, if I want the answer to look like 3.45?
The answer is 2.26
